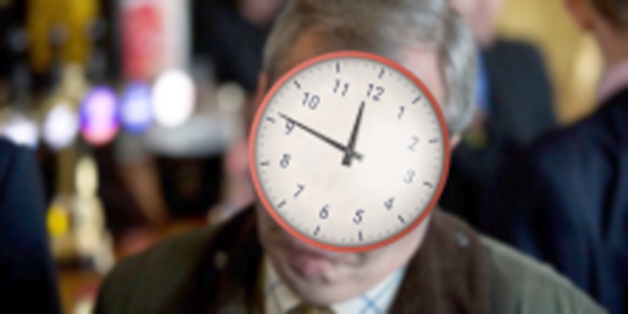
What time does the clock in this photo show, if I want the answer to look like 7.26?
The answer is 11.46
